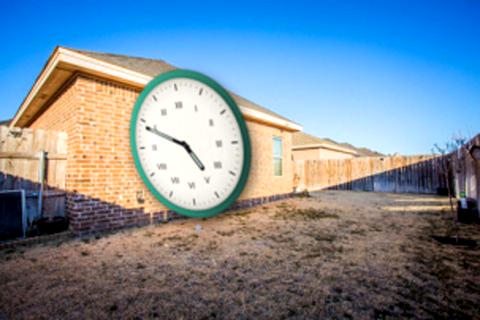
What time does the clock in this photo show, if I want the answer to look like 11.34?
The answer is 4.49
